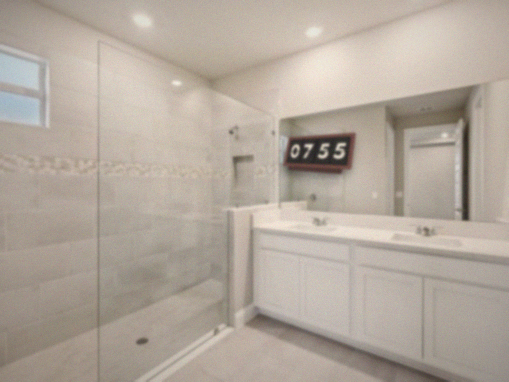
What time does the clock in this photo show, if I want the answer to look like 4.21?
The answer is 7.55
